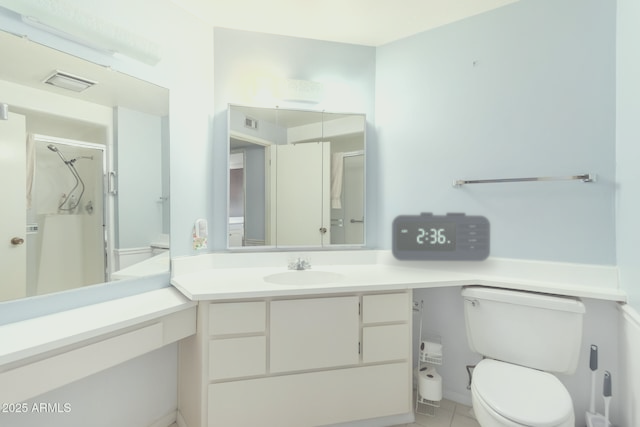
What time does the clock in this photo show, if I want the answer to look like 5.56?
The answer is 2.36
